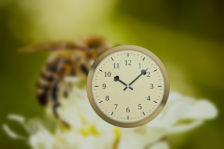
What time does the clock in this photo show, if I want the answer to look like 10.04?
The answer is 10.08
